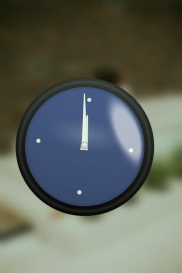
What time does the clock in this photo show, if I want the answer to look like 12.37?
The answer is 11.59
